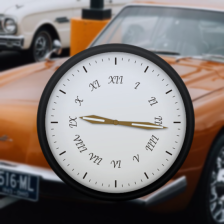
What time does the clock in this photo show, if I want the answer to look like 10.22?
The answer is 9.16
